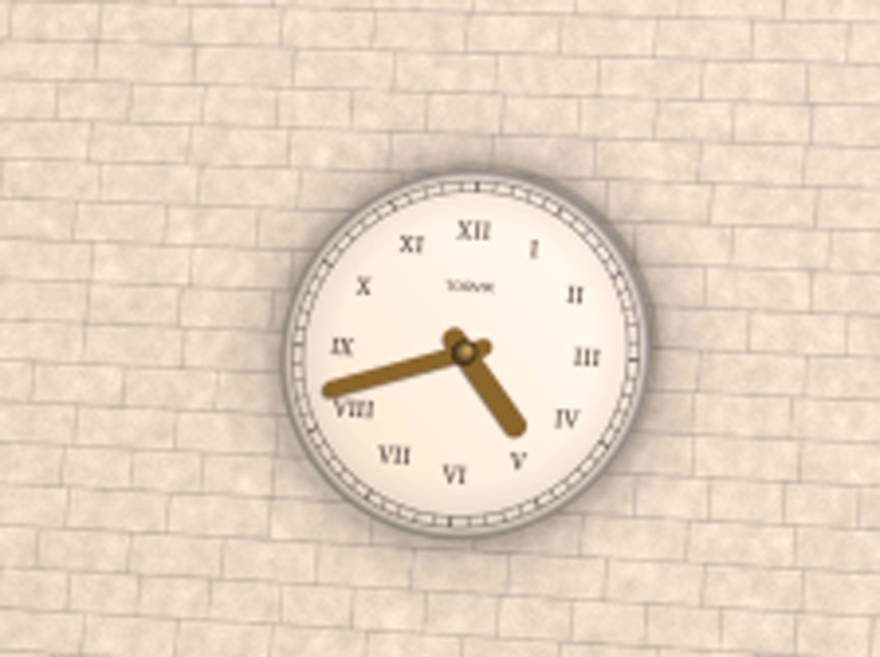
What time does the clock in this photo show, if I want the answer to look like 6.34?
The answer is 4.42
